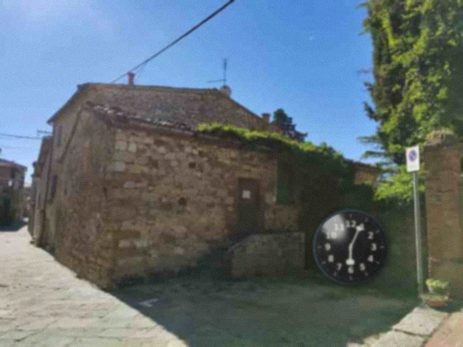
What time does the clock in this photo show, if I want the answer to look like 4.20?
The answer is 6.04
